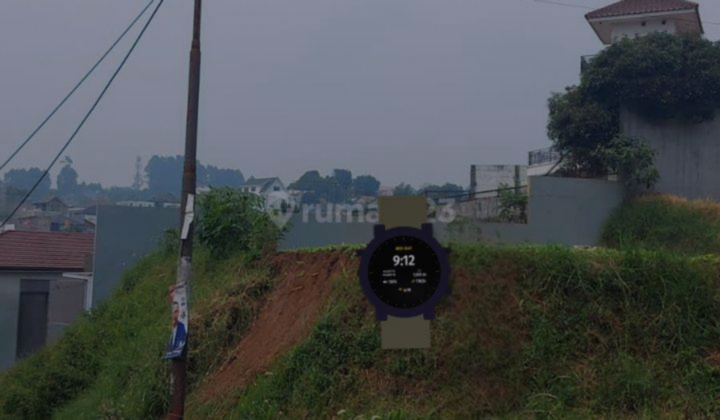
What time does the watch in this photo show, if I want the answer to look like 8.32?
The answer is 9.12
